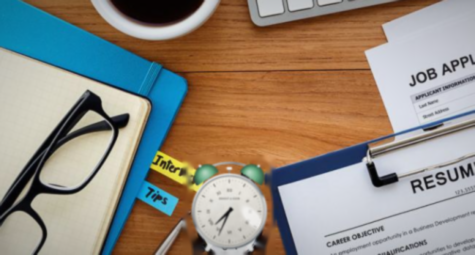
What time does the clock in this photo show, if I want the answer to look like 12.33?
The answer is 7.34
